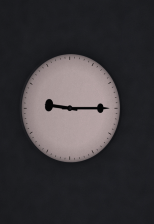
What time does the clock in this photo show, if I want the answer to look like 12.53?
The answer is 9.15
